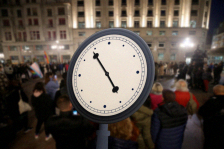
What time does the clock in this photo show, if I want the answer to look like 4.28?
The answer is 4.54
